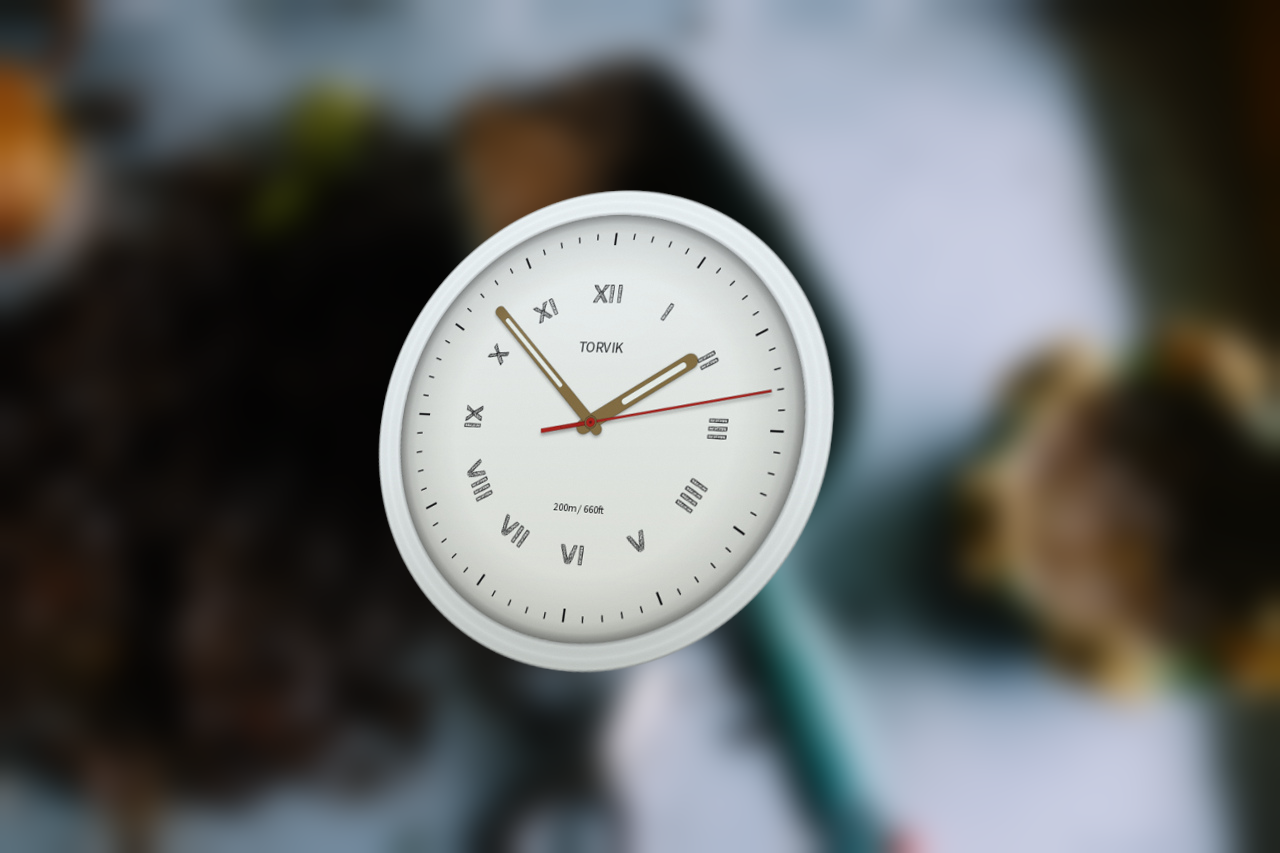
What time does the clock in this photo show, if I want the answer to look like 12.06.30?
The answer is 1.52.13
